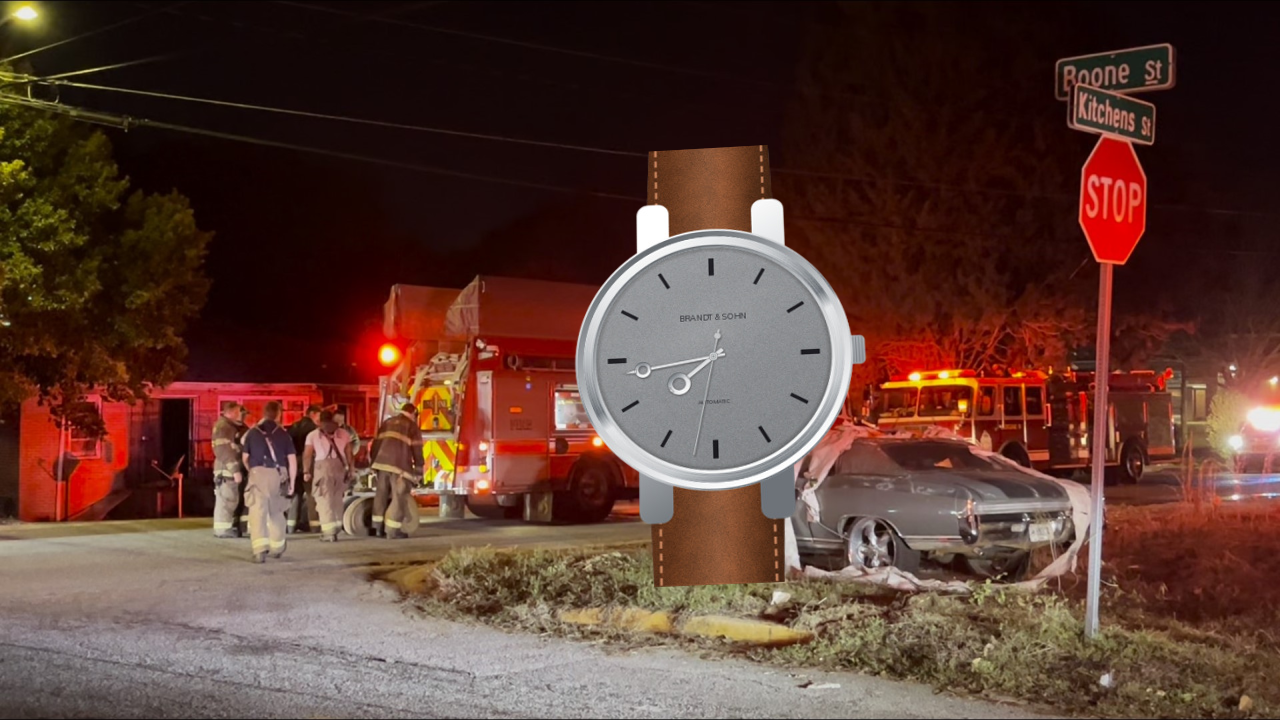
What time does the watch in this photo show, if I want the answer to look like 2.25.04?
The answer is 7.43.32
